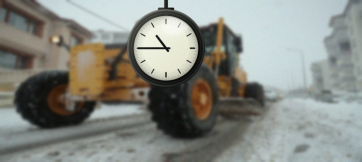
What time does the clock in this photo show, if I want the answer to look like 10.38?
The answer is 10.45
